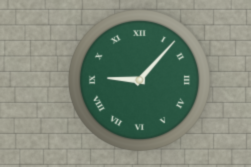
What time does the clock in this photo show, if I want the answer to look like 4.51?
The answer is 9.07
